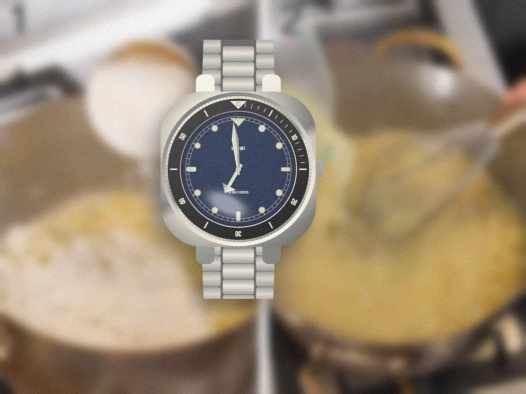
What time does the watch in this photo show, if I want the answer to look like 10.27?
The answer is 6.59
